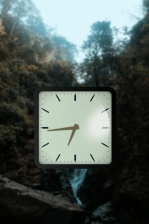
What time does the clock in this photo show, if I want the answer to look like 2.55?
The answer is 6.44
